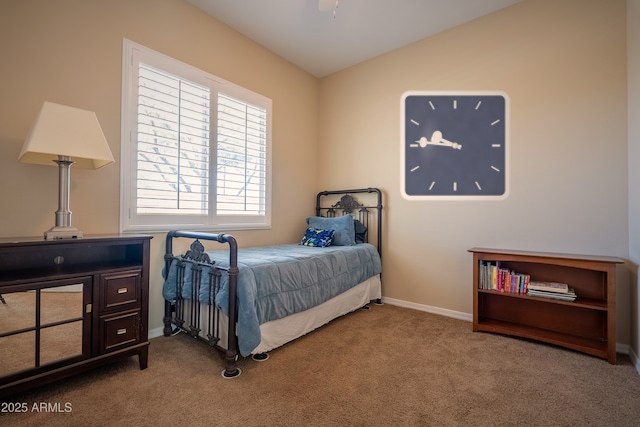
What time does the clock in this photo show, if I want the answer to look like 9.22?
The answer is 9.46
